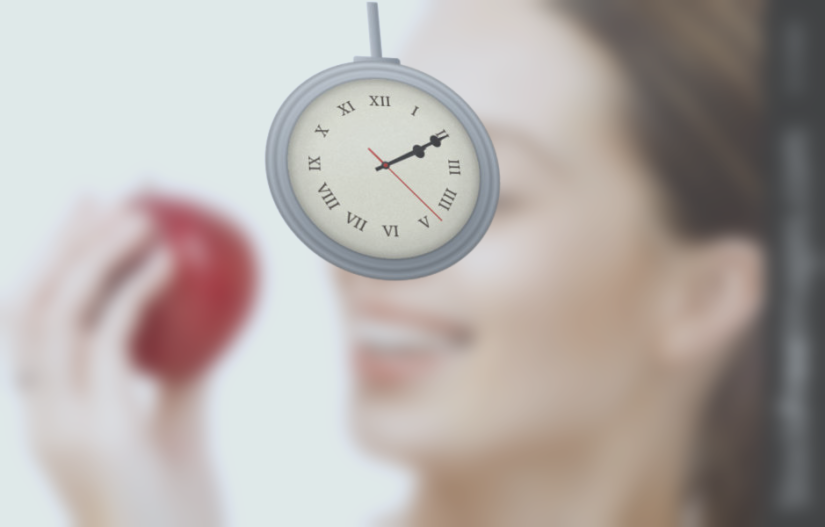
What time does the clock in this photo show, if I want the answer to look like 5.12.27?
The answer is 2.10.23
